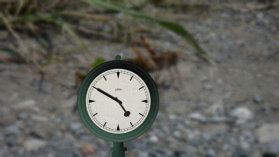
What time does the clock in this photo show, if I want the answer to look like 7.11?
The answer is 4.50
